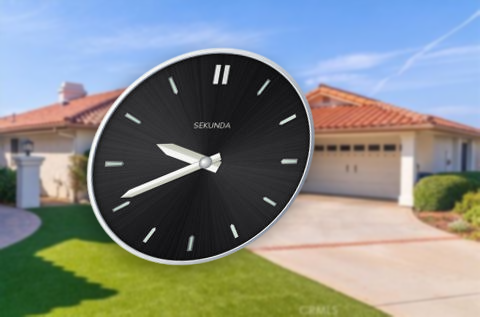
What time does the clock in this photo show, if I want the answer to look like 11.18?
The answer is 9.41
